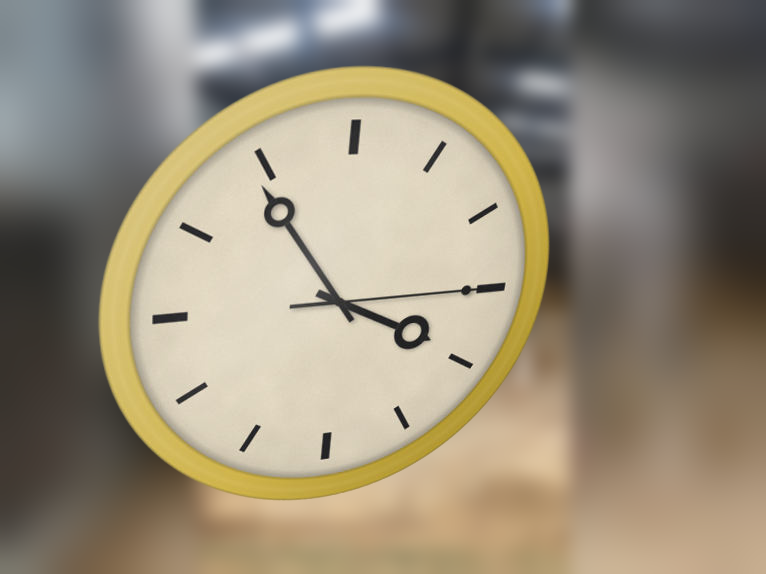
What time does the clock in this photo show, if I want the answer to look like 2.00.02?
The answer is 3.54.15
